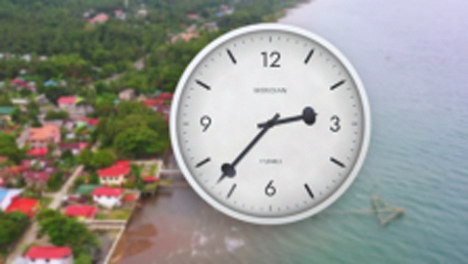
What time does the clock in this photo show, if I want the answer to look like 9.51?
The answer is 2.37
